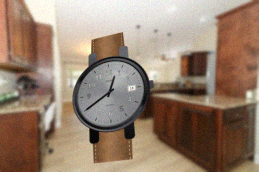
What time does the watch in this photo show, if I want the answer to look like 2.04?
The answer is 12.40
